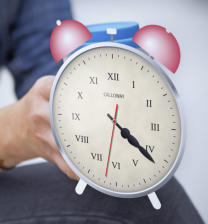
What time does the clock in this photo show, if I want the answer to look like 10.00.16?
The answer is 4.21.32
